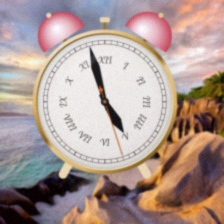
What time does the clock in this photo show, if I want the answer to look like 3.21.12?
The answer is 4.57.27
